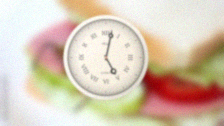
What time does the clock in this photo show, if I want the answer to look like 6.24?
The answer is 5.02
